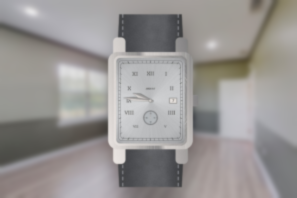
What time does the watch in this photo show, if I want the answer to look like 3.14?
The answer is 9.46
